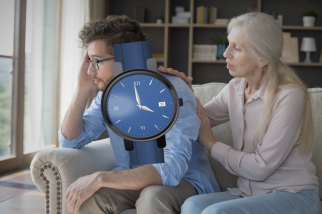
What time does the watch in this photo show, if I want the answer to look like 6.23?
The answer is 3.59
